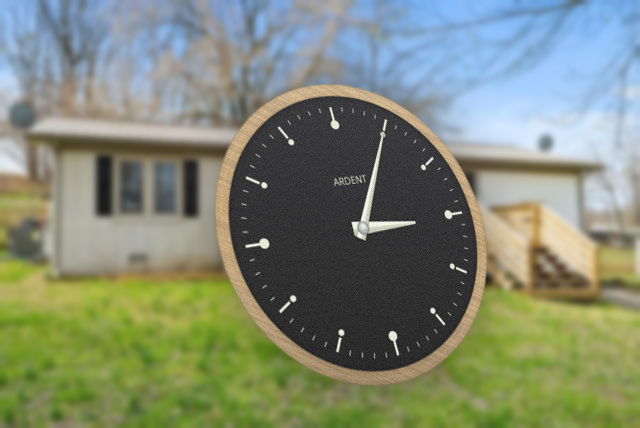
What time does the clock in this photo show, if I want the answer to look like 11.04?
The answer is 3.05
